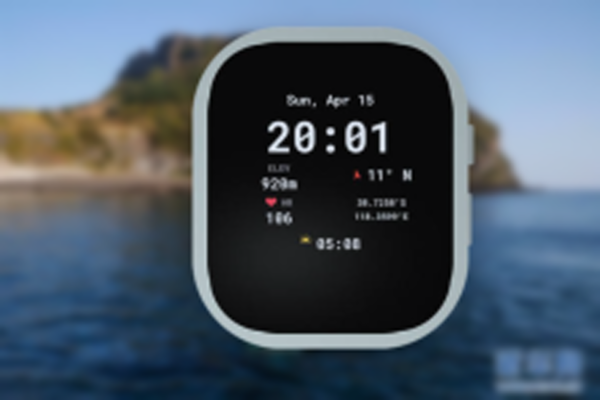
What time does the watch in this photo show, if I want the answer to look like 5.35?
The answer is 20.01
